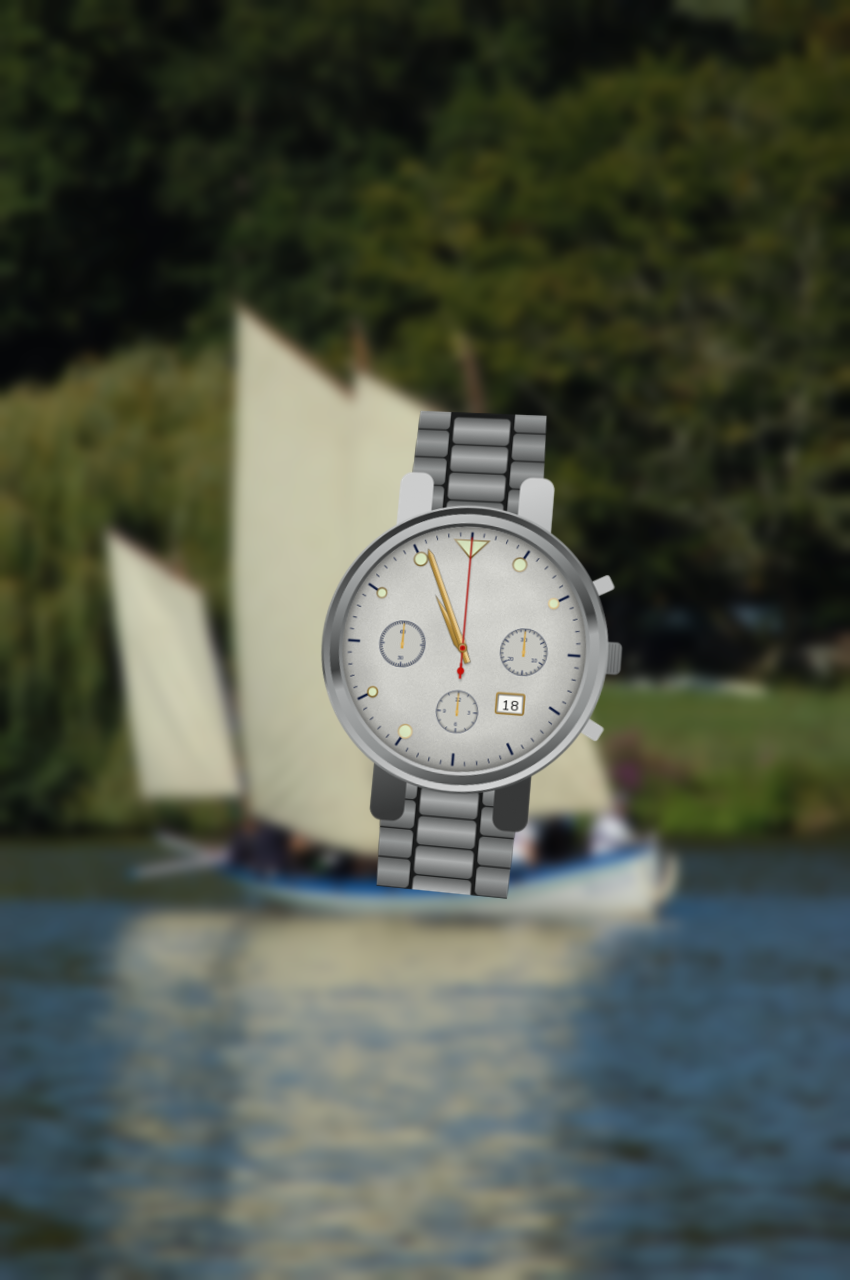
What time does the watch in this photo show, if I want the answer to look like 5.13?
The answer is 10.56
